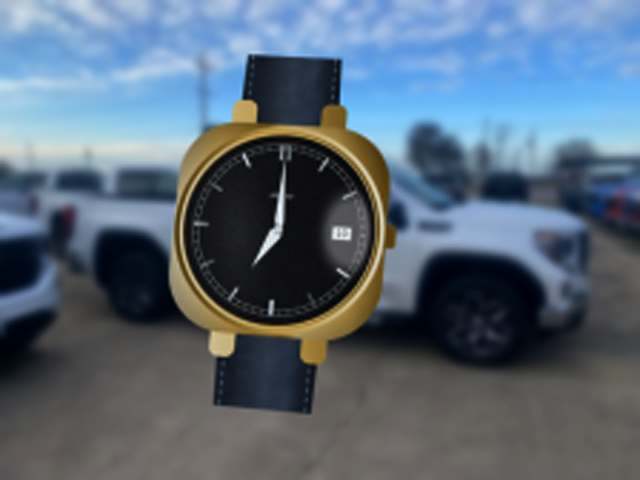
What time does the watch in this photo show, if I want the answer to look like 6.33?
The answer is 7.00
